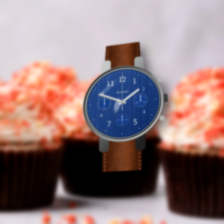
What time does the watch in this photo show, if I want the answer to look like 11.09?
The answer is 1.49
